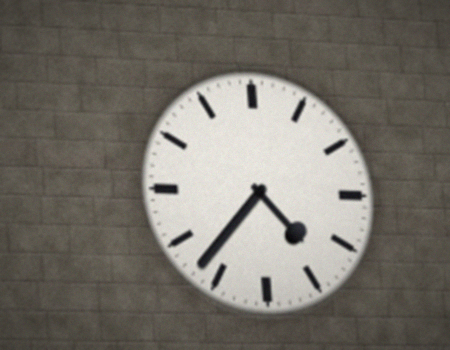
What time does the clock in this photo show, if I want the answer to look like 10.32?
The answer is 4.37
